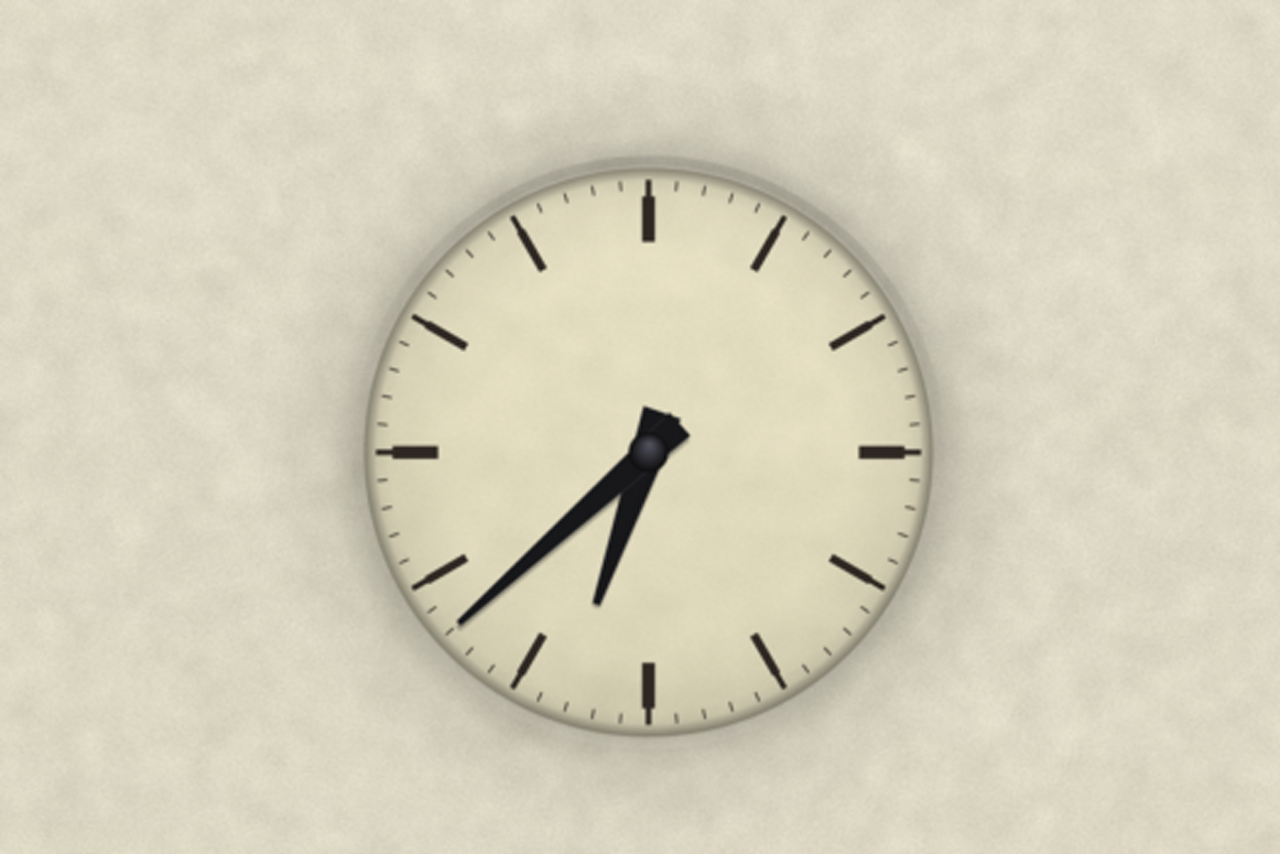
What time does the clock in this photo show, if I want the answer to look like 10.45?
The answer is 6.38
